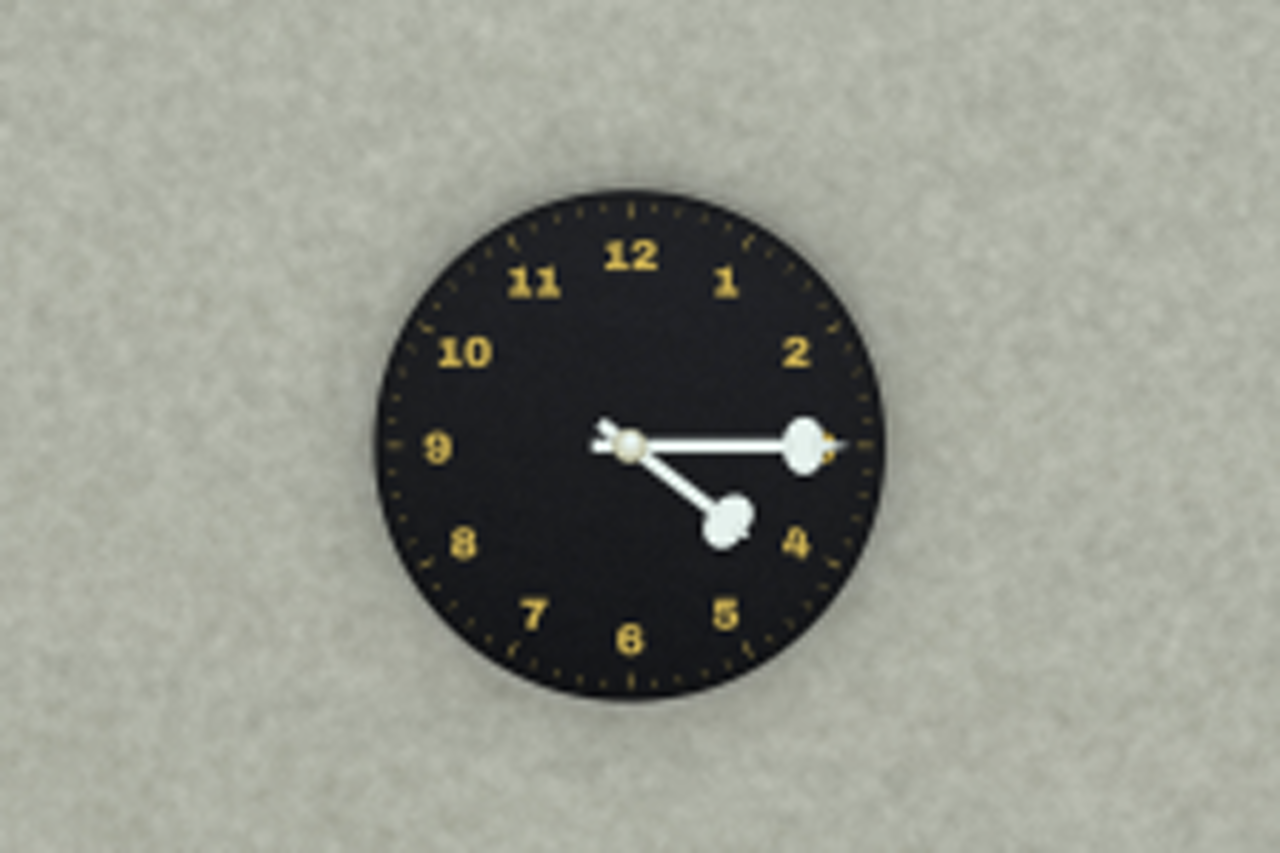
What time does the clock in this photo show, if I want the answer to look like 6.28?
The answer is 4.15
